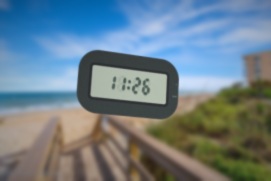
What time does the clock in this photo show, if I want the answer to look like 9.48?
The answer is 11.26
